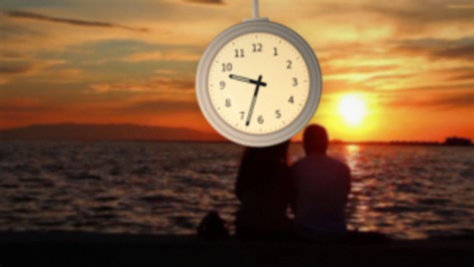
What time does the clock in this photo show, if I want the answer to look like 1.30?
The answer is 9.33
